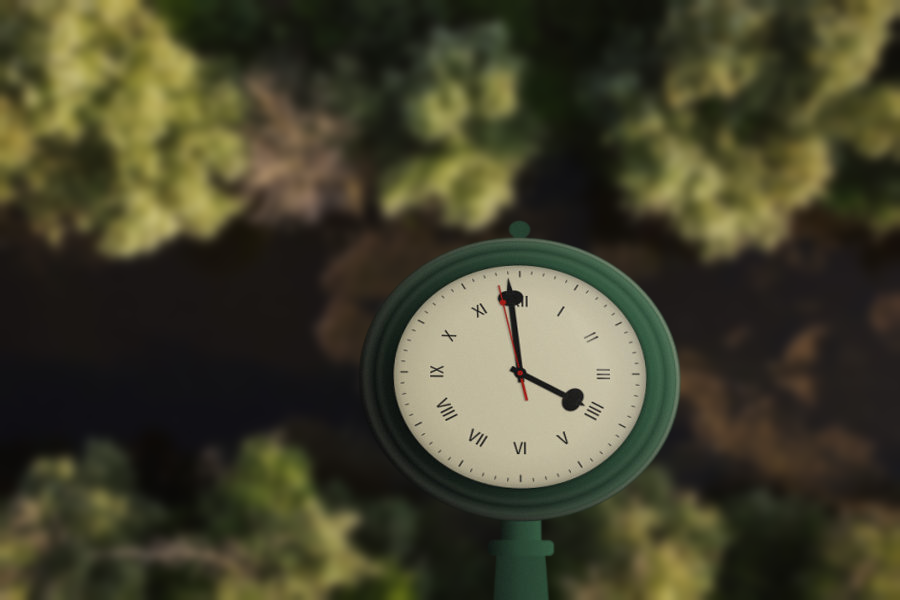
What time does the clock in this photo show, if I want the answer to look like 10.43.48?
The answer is 3.58.58
